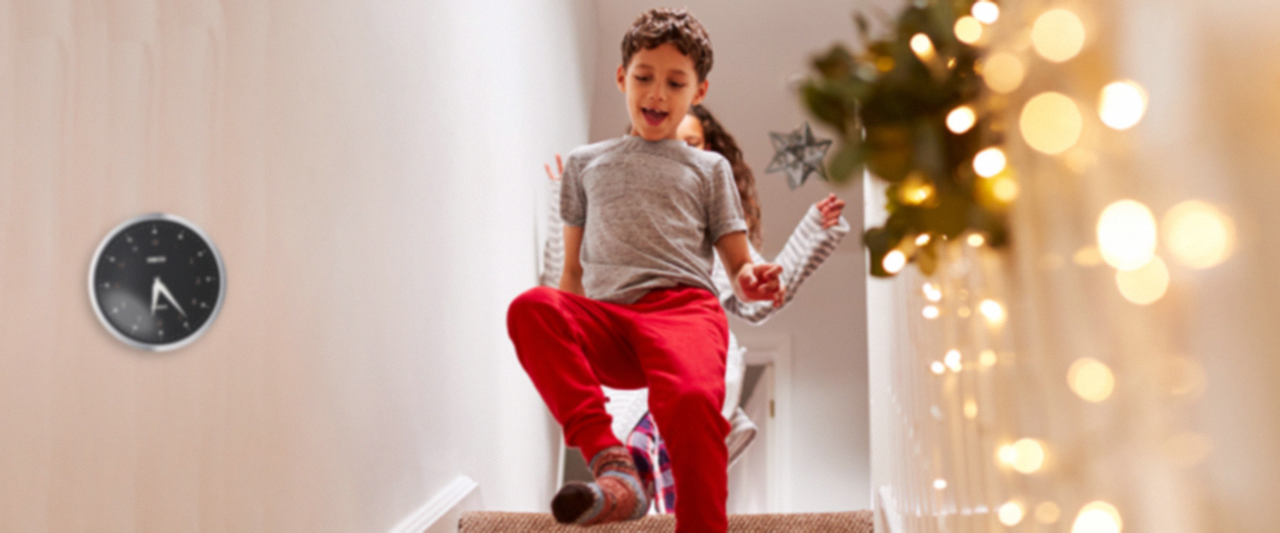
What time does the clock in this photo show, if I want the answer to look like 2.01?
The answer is 6.24
